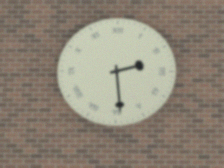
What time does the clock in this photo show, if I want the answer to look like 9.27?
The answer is 2.29
